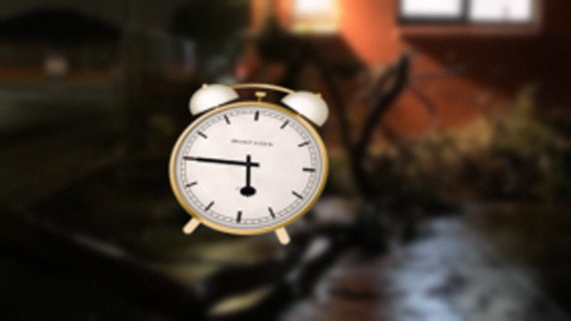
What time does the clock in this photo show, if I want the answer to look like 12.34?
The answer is 5.45
